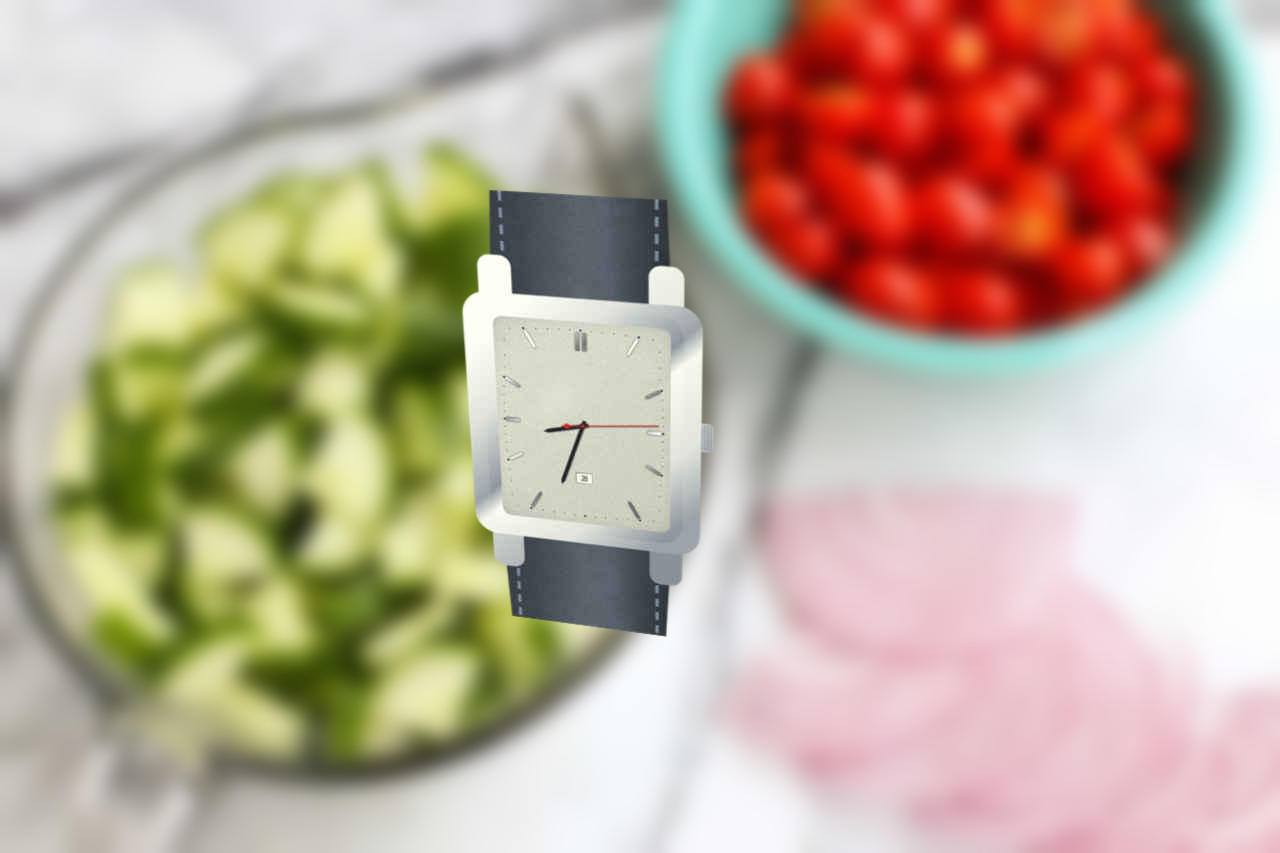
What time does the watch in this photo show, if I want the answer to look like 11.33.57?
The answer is 8.33.14
